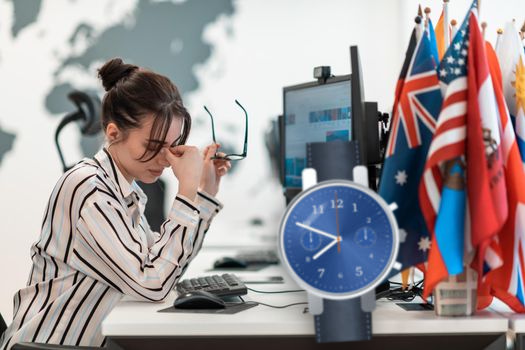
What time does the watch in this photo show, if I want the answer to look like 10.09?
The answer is 7.49
